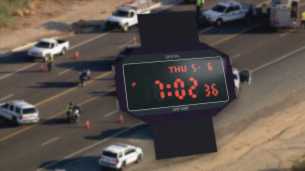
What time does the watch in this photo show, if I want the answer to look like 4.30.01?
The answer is 7.02.36
